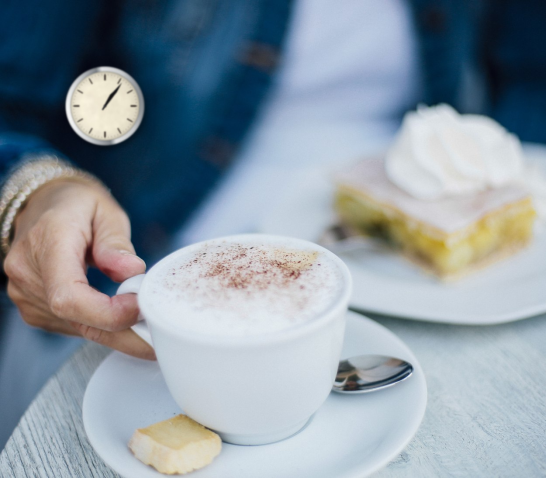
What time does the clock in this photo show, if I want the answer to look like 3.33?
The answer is 1.06
